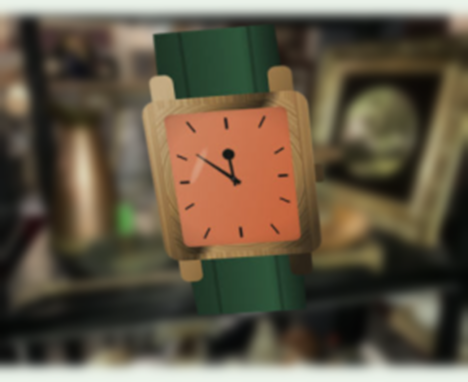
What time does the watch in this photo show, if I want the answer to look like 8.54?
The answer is 11.52
